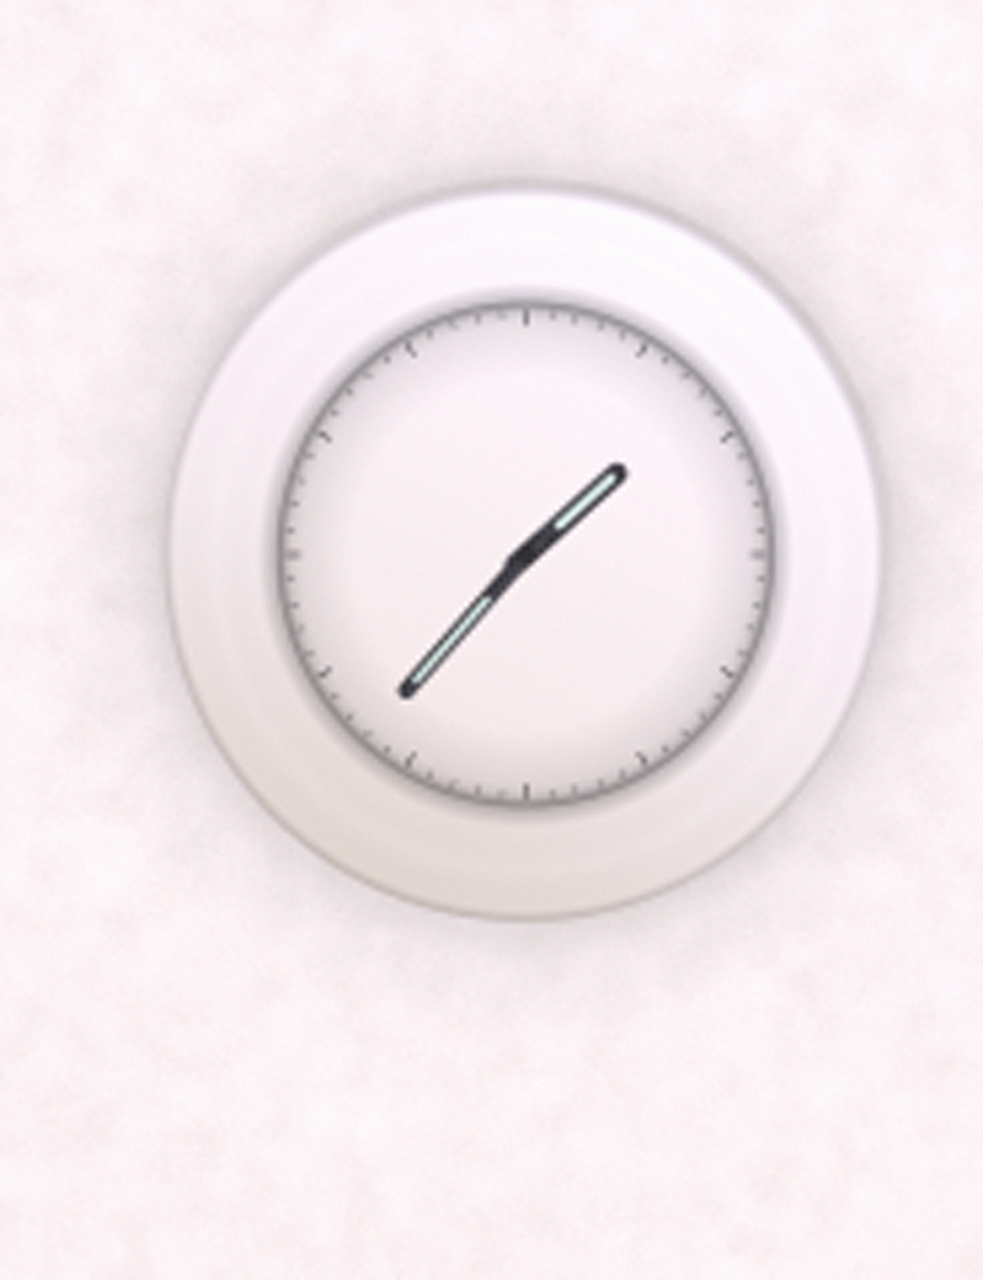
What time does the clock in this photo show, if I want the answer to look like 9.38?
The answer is 1.37
